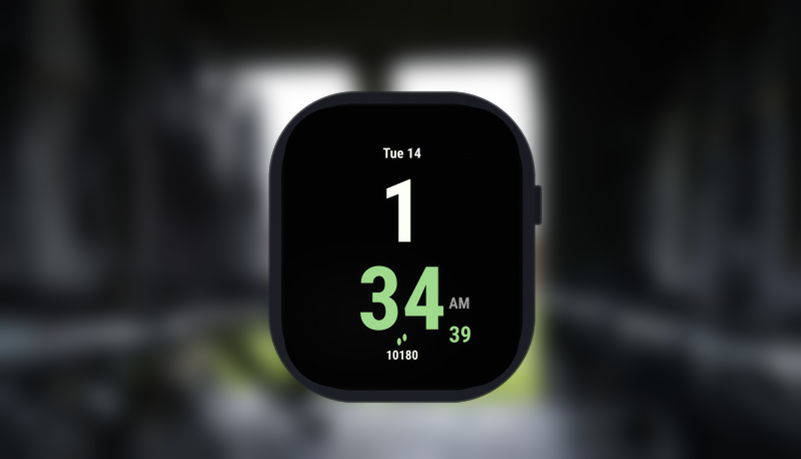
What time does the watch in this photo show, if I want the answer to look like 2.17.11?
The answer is 1.34.39
